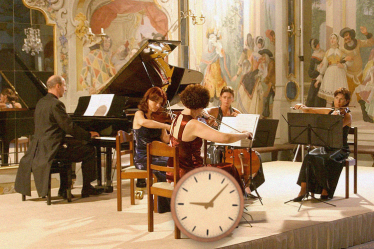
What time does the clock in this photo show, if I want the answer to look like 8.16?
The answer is 9.07
